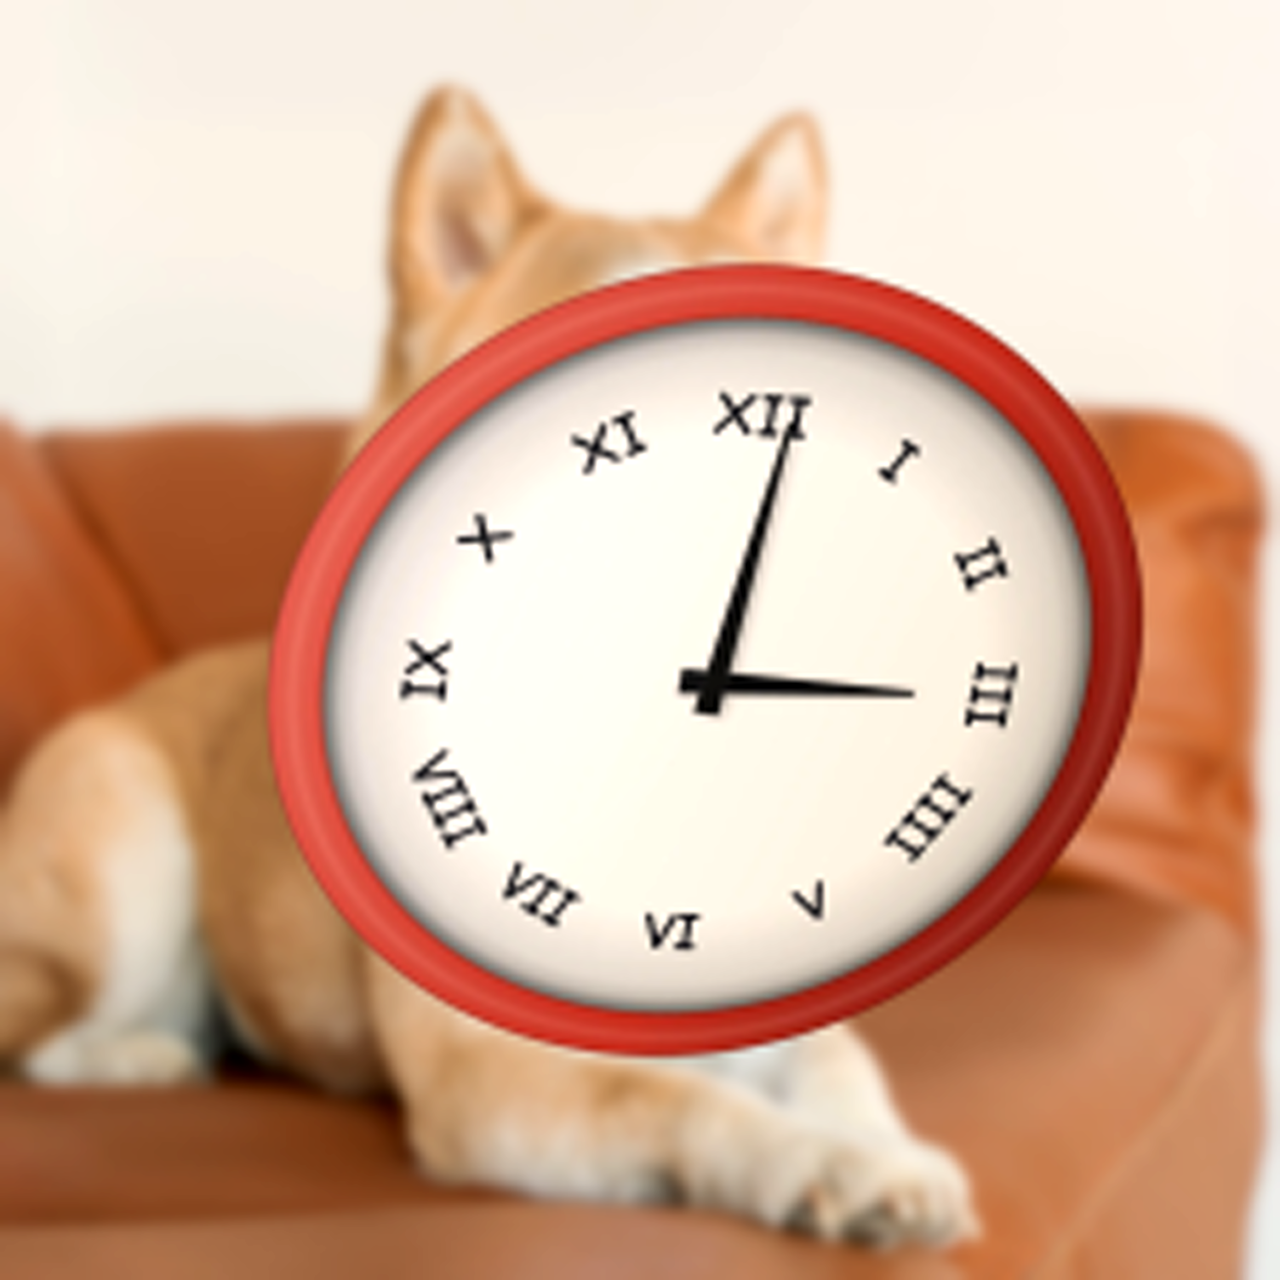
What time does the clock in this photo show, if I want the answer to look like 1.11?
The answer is 3.01
